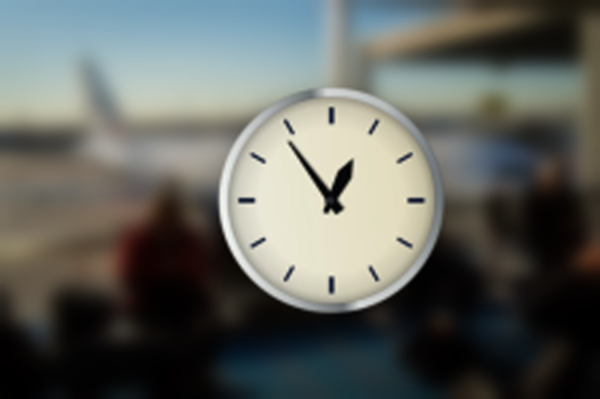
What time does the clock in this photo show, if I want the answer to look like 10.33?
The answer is 12.54
